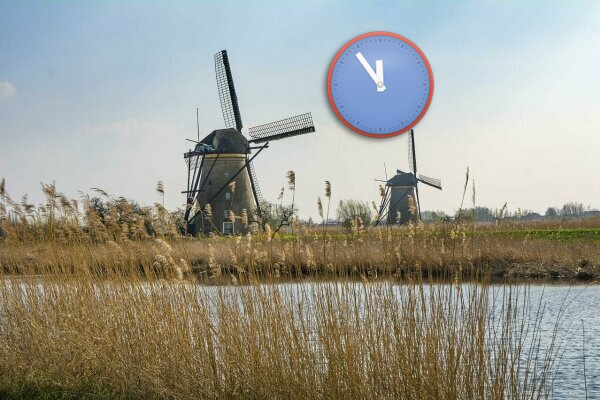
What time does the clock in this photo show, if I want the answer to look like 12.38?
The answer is 11.54
